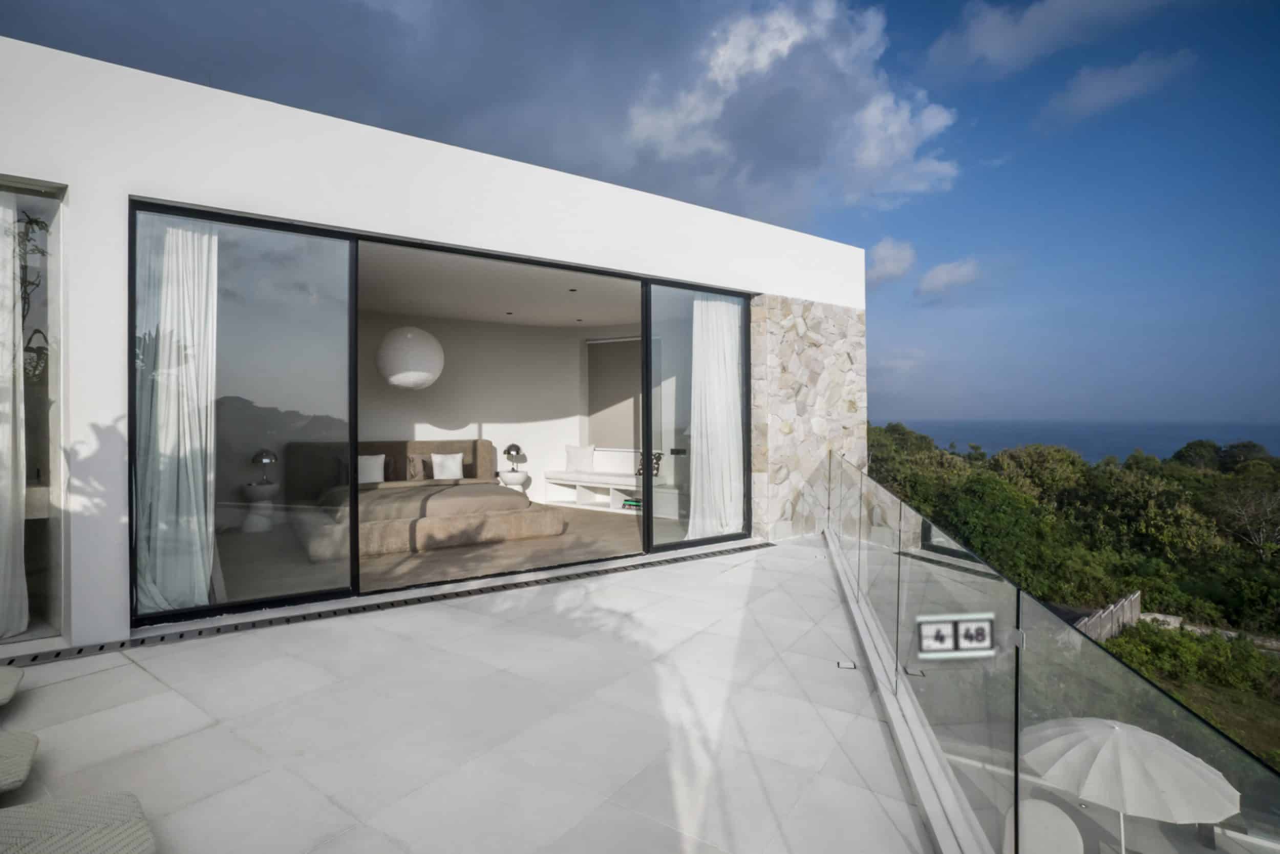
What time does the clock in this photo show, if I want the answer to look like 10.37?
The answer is 4.48
